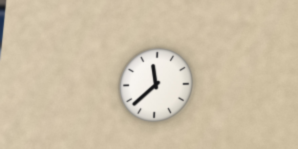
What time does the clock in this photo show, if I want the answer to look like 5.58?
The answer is 11.38
